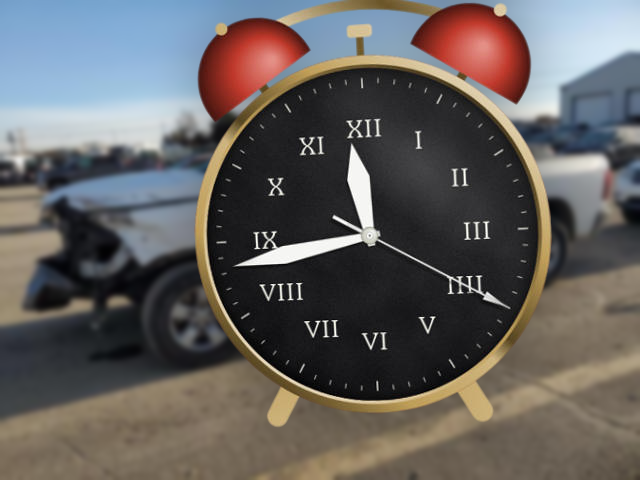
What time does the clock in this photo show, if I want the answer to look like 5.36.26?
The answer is 11.43.20
